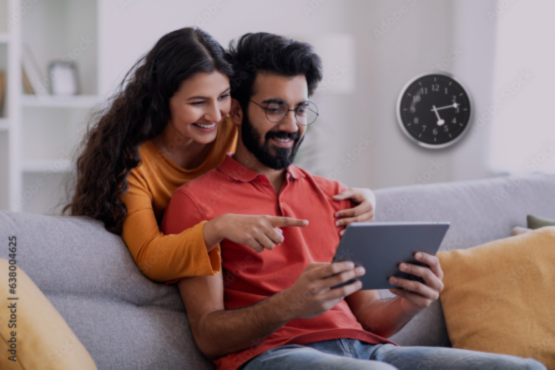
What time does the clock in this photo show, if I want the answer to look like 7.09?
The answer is 5.13
